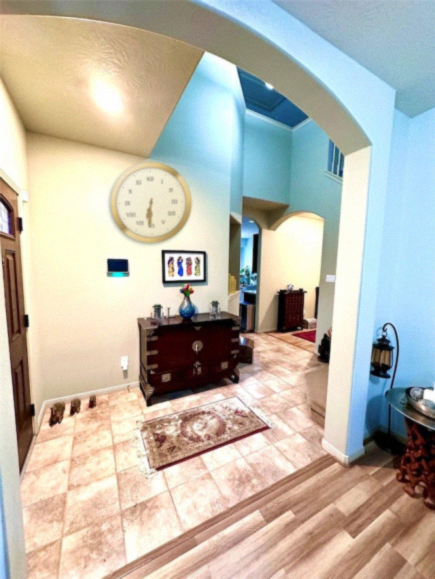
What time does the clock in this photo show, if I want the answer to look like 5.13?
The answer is 6.31
